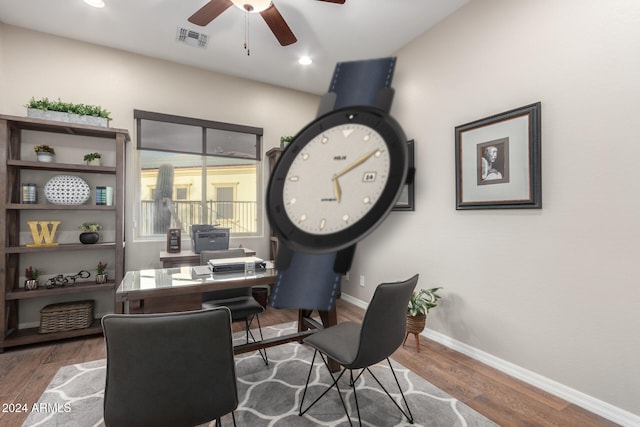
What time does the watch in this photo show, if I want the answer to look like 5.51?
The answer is 5.09
